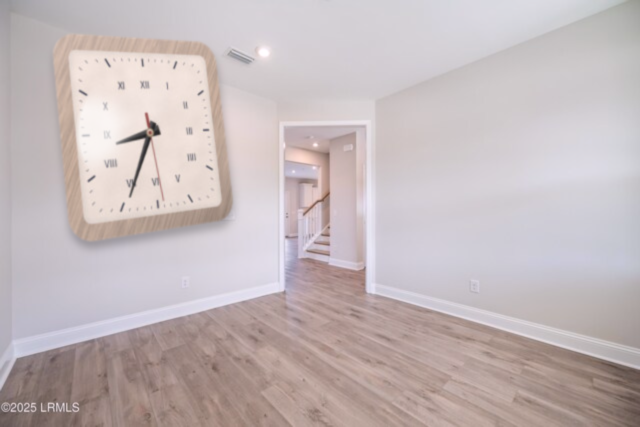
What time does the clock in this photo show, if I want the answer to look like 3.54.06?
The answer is 8.34.29
